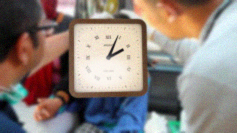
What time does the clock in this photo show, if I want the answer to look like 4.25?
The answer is 2.04
